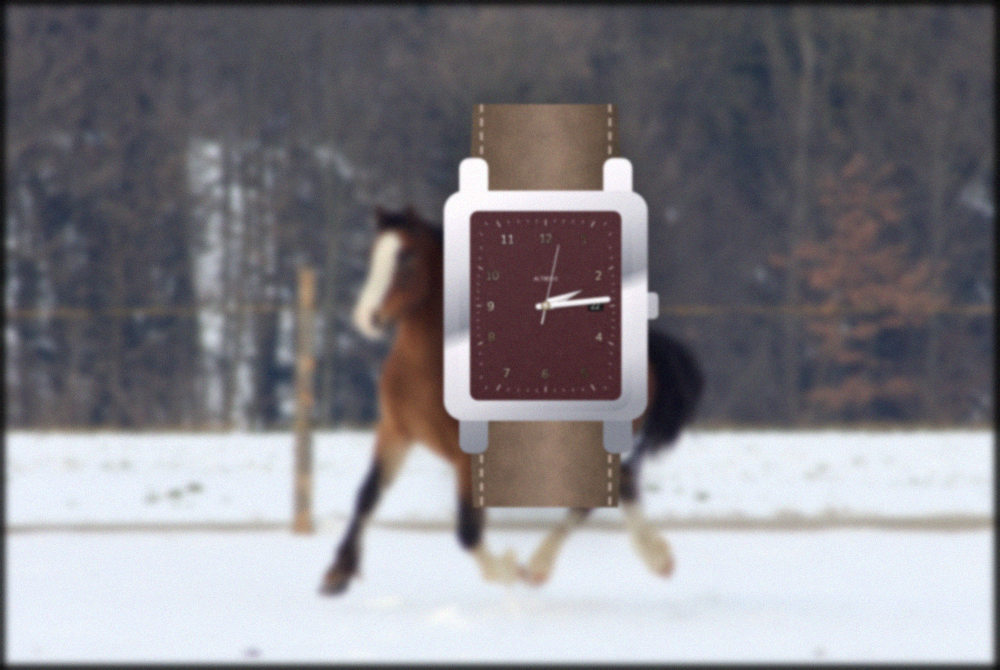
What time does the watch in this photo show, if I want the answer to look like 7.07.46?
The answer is 2.14.02
